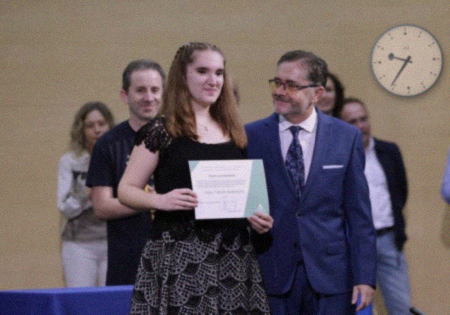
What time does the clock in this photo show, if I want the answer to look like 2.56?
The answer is 9.36
